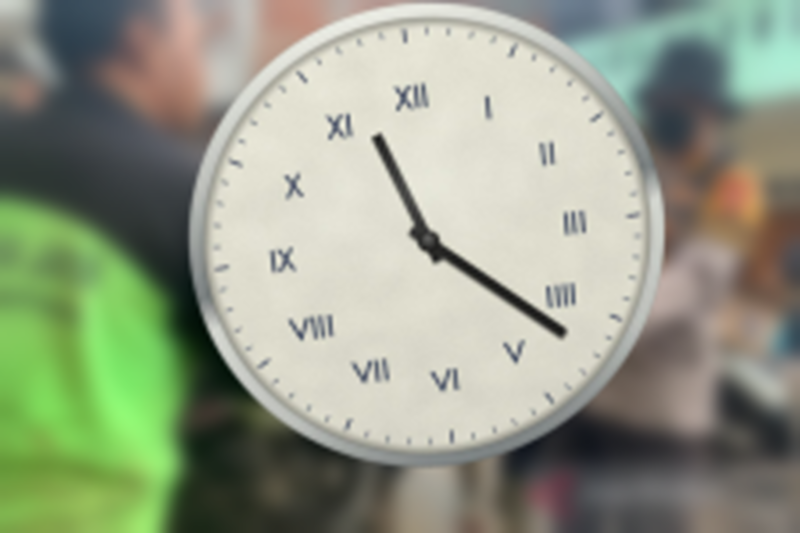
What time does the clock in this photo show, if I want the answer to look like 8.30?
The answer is 11.22
